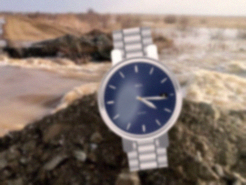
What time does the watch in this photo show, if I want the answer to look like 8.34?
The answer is 4.16
